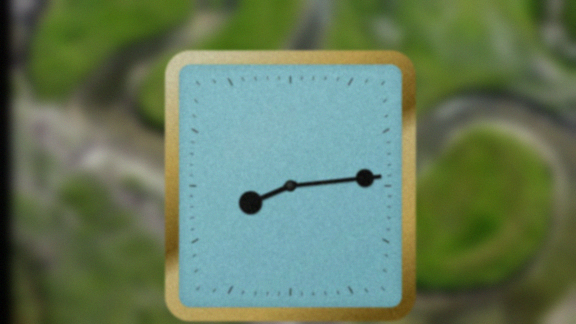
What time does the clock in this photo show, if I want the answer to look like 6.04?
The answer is 8.14
